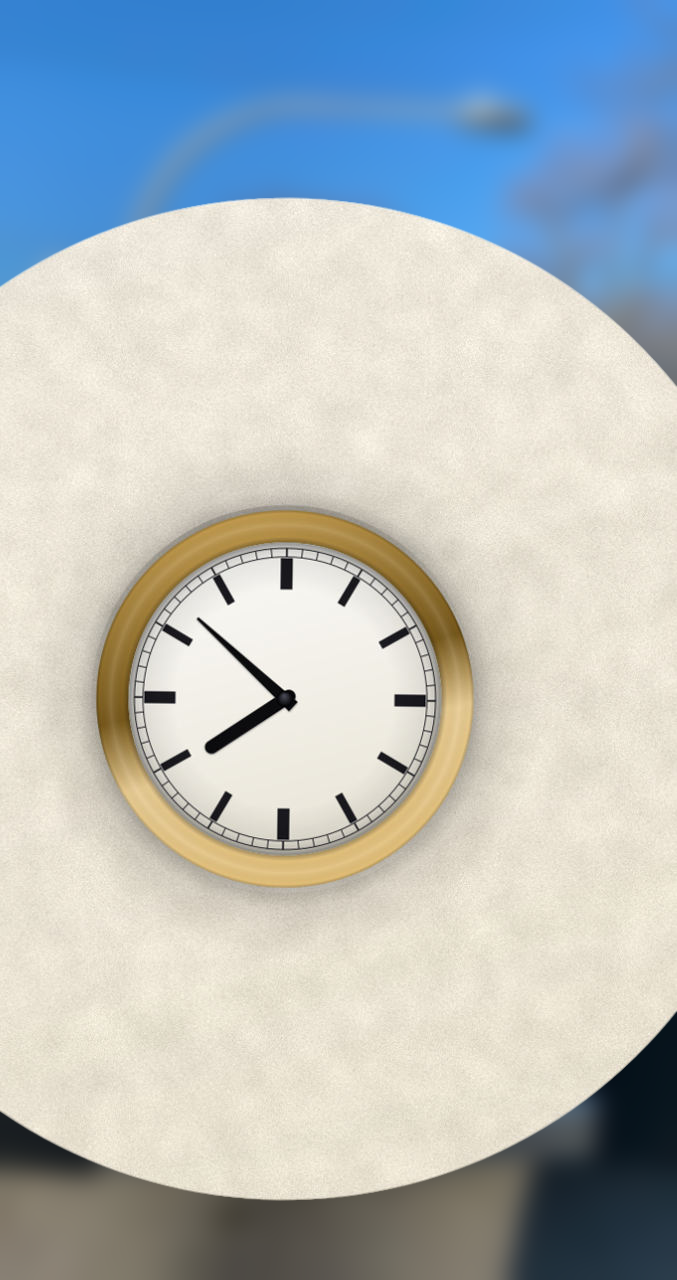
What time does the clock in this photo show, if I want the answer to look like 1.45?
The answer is 7.52
